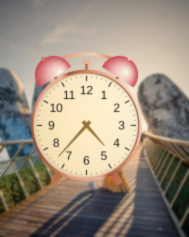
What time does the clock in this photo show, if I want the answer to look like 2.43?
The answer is 4.37
